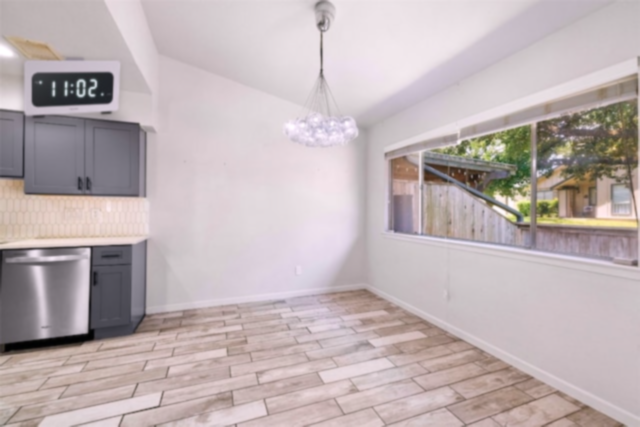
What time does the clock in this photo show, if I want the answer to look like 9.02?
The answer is 11.02
